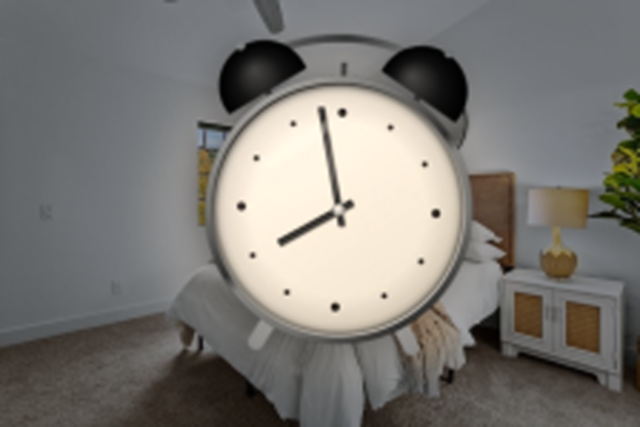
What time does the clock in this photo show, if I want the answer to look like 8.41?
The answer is 7.58
